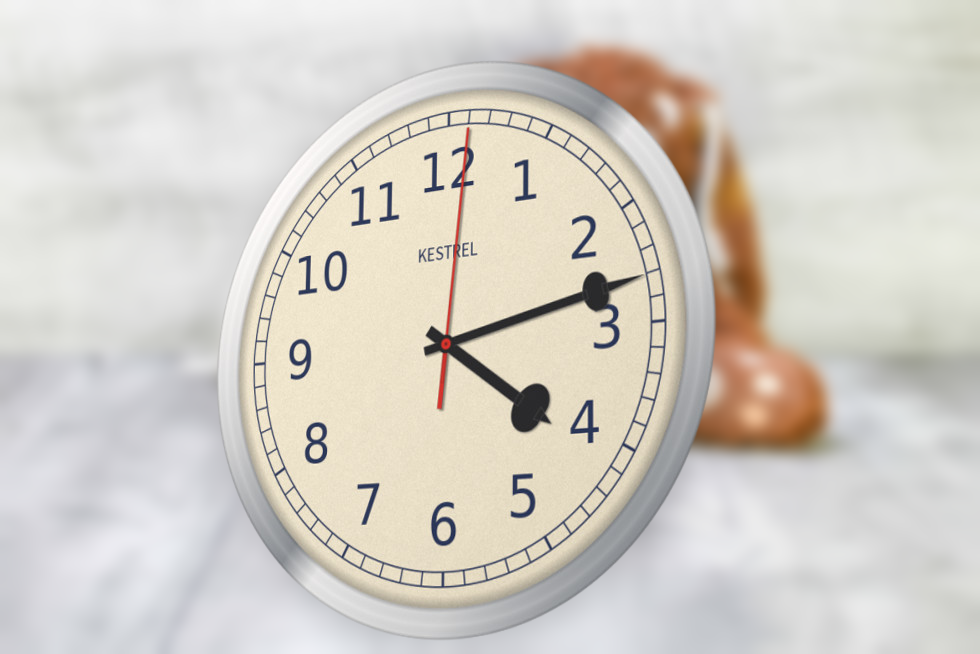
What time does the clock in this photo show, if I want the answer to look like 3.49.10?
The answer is 4.13.01
